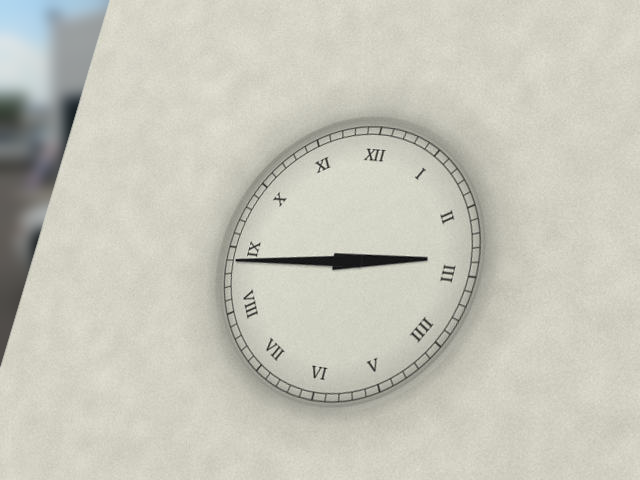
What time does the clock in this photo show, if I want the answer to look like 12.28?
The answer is 2.44
